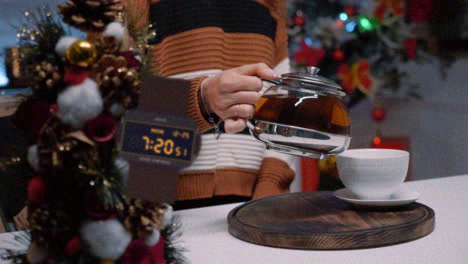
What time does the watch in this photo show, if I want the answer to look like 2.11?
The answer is 7.20
